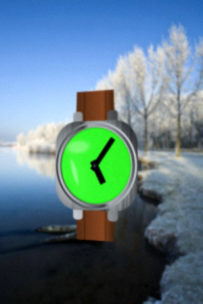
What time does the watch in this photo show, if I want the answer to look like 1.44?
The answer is 5.06
